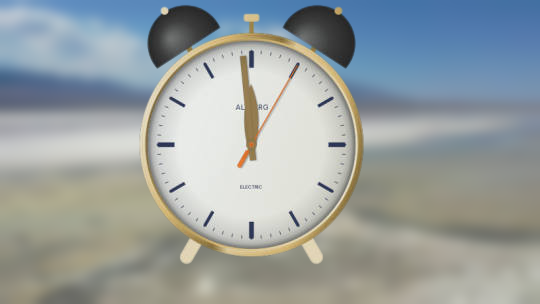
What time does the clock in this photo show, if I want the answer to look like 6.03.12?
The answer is 11.59.05
